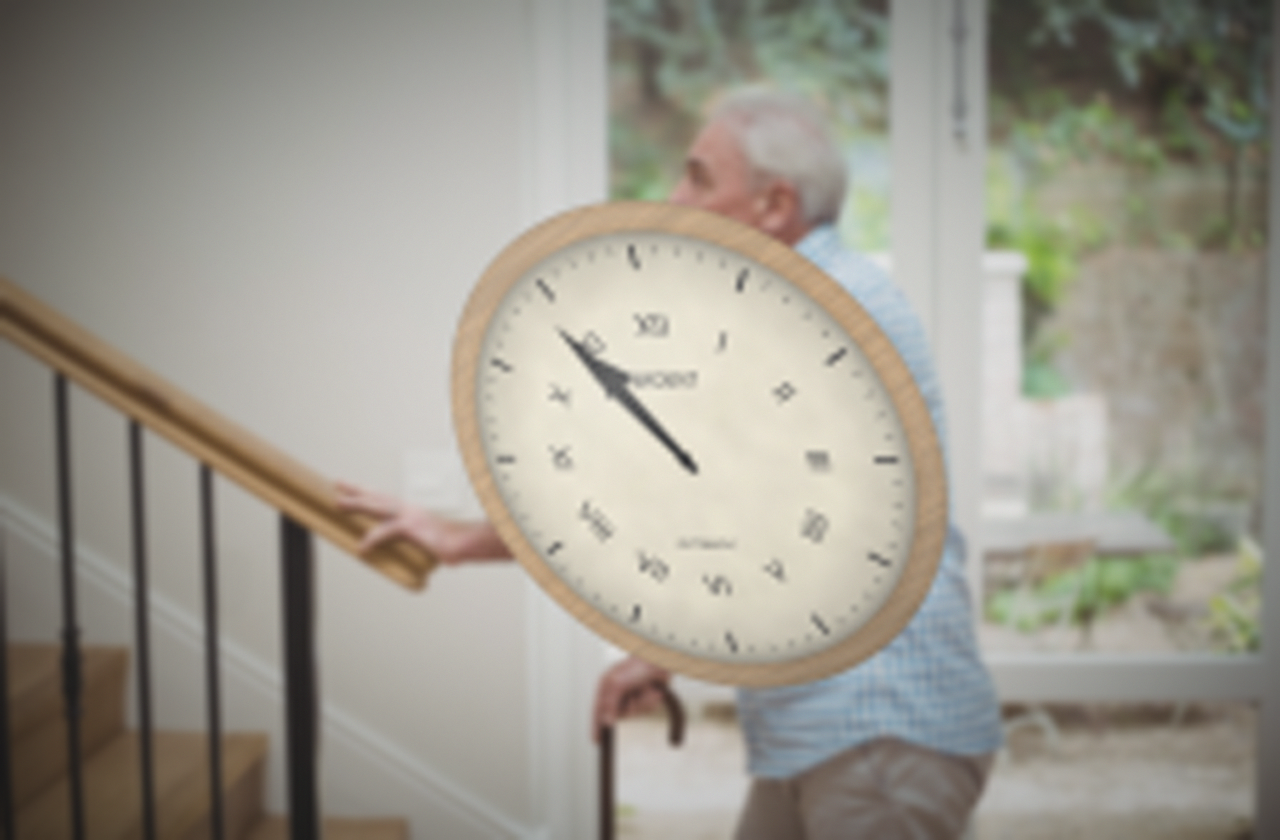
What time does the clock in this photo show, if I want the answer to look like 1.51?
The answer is 10.54
